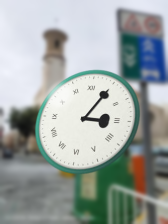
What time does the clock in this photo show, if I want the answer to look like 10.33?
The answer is 3.05
